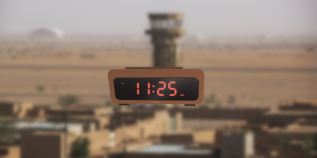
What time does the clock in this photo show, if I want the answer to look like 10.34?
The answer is 11.25
